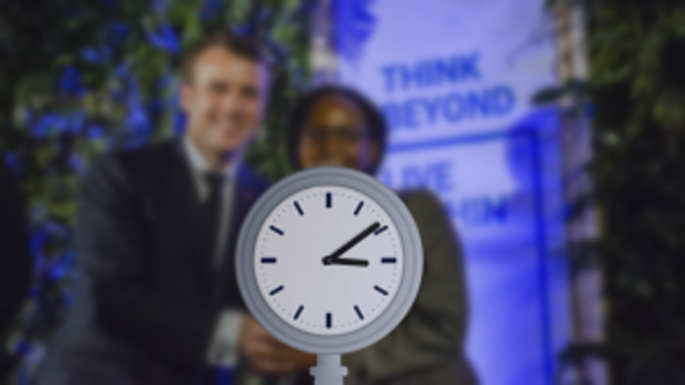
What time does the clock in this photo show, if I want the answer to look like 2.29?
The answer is 3.09
